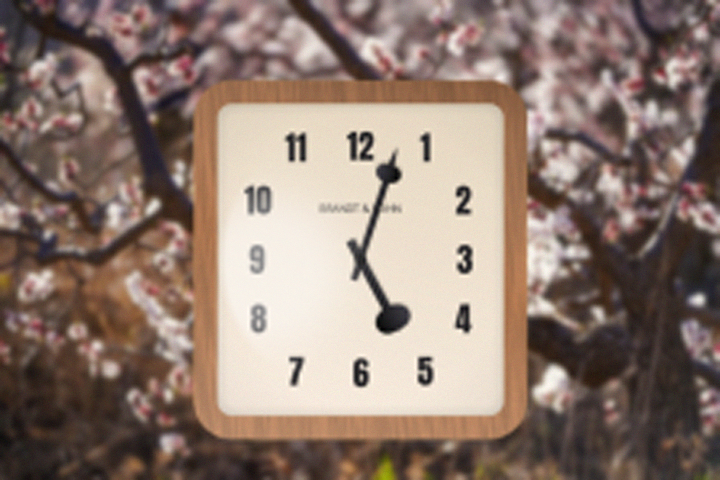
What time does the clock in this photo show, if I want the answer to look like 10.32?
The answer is 5.03
